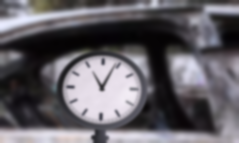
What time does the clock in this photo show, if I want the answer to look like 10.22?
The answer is 11.04
